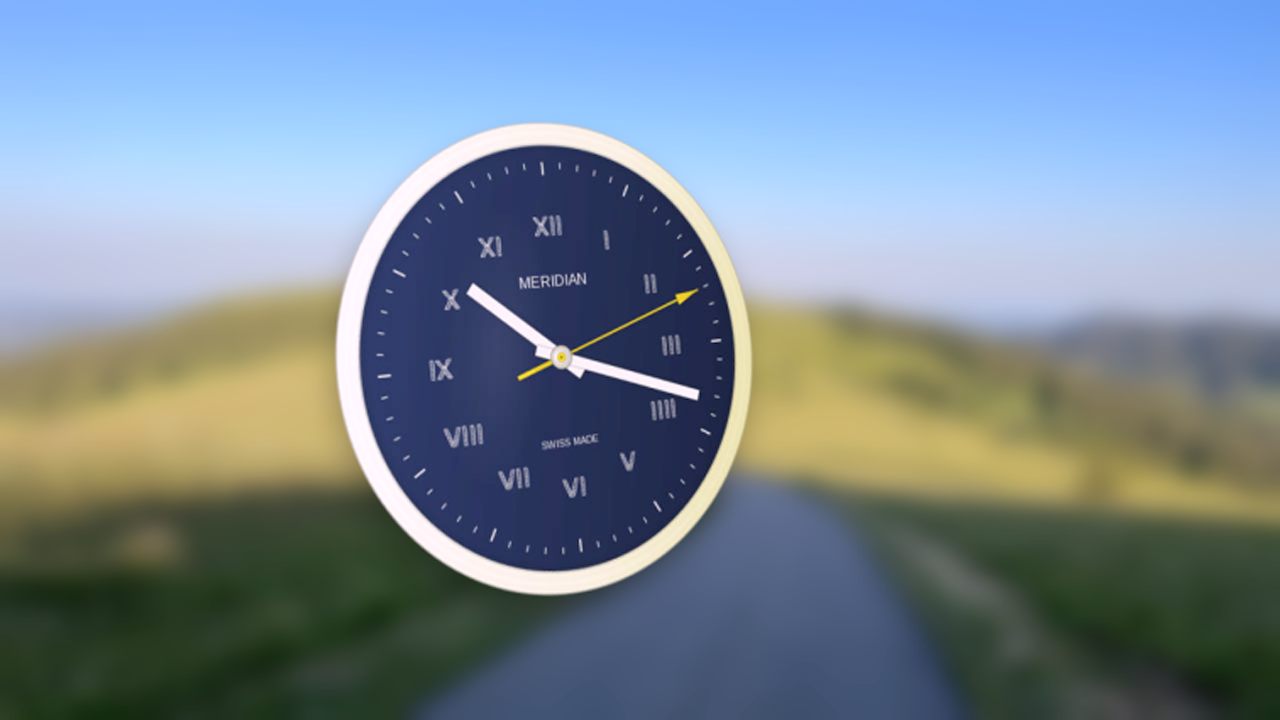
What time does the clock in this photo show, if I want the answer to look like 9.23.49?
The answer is 10.18.12
